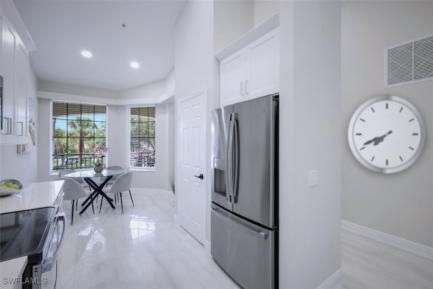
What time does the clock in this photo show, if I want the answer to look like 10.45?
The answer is 7.41
